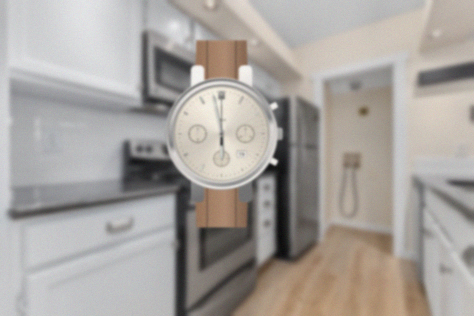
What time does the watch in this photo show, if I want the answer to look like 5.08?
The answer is 5.58
